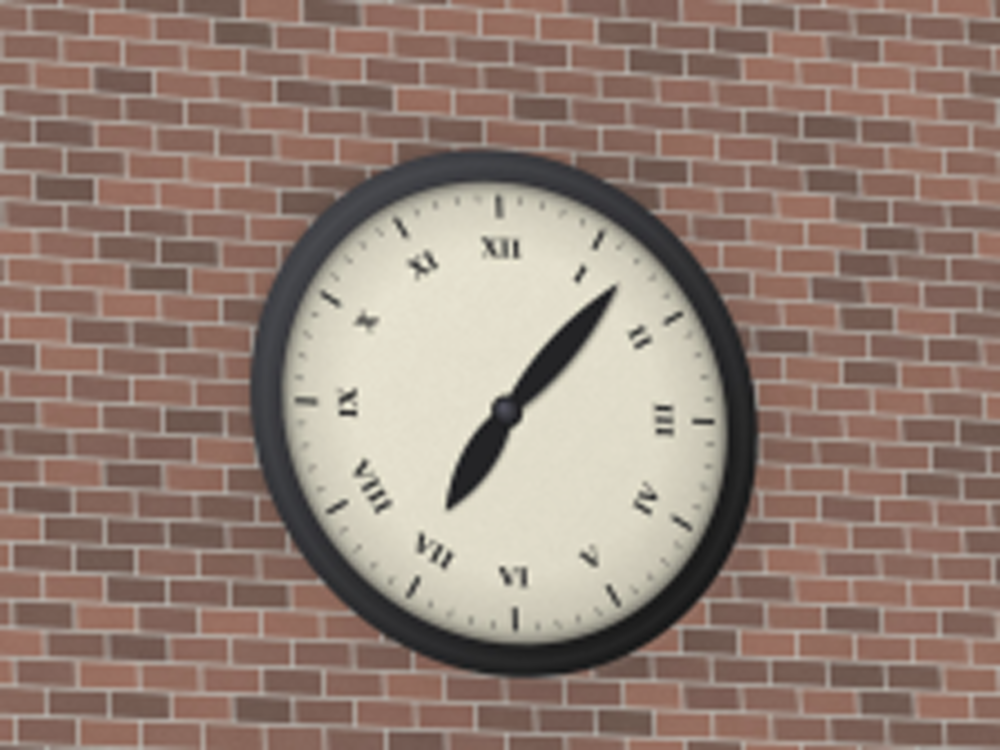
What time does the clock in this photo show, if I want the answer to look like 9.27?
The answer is 7.07
